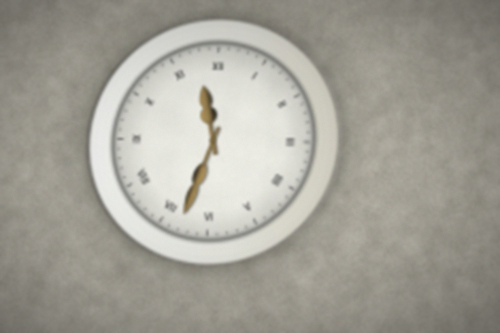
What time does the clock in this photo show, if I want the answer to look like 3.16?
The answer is 11.33
